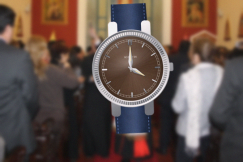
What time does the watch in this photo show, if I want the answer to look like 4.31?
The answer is 4.00
